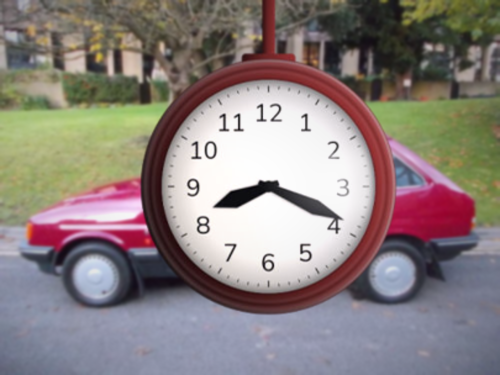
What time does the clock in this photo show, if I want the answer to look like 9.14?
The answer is 8.19
